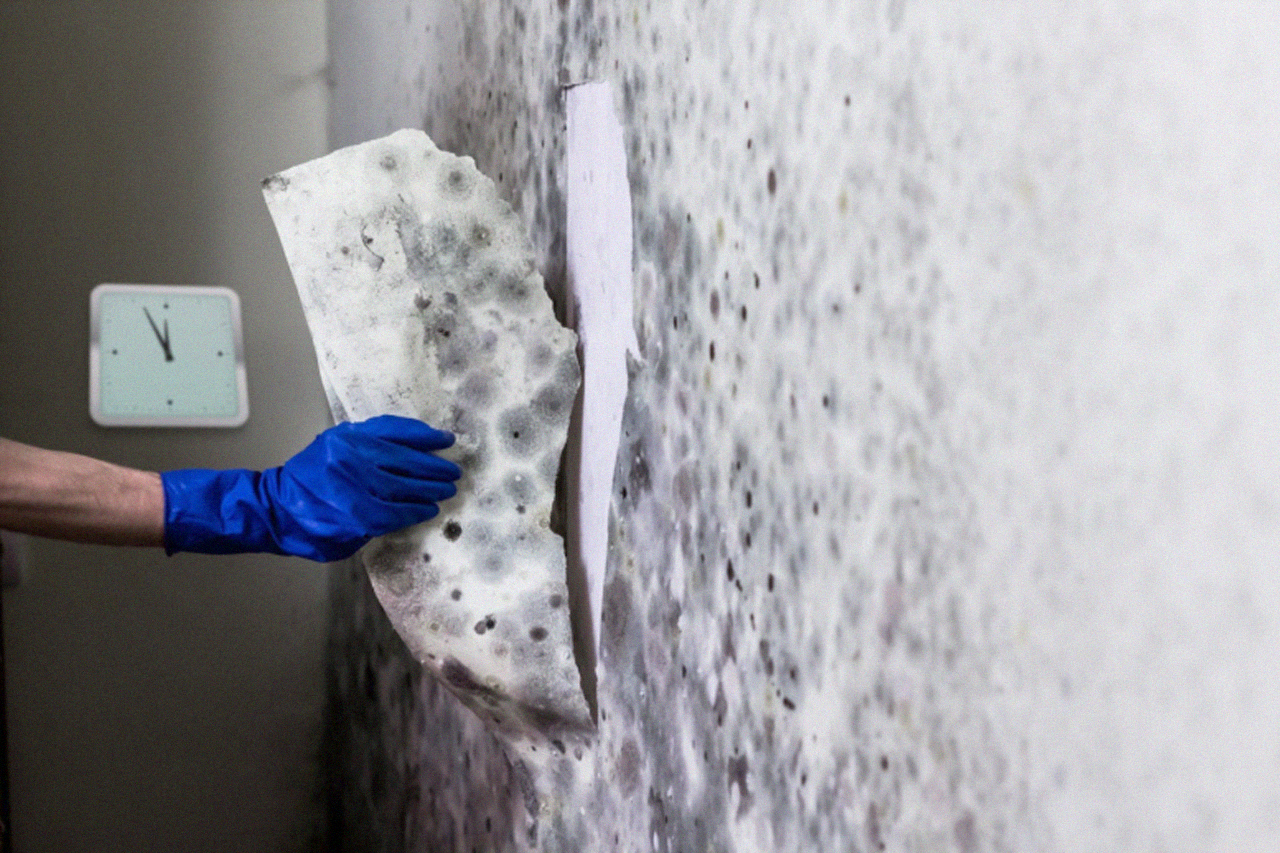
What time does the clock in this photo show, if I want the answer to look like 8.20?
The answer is 11.56
